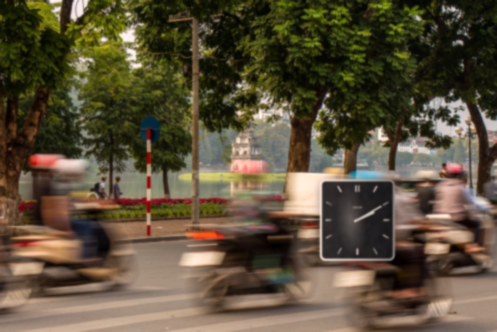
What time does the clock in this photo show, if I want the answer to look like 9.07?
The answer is 2.10
